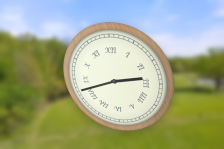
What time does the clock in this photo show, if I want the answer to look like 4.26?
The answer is 2.42
